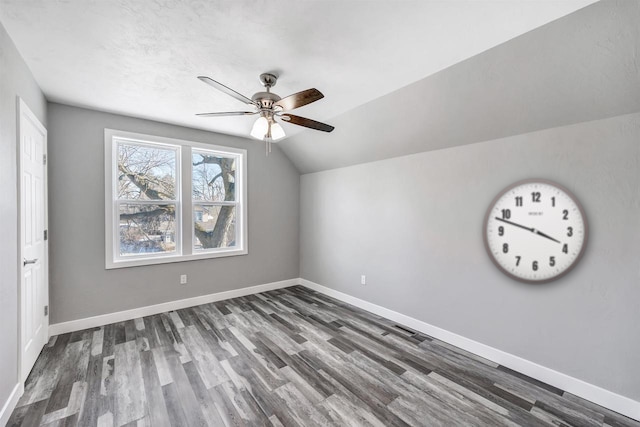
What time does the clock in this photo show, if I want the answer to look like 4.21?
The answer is 3.48
